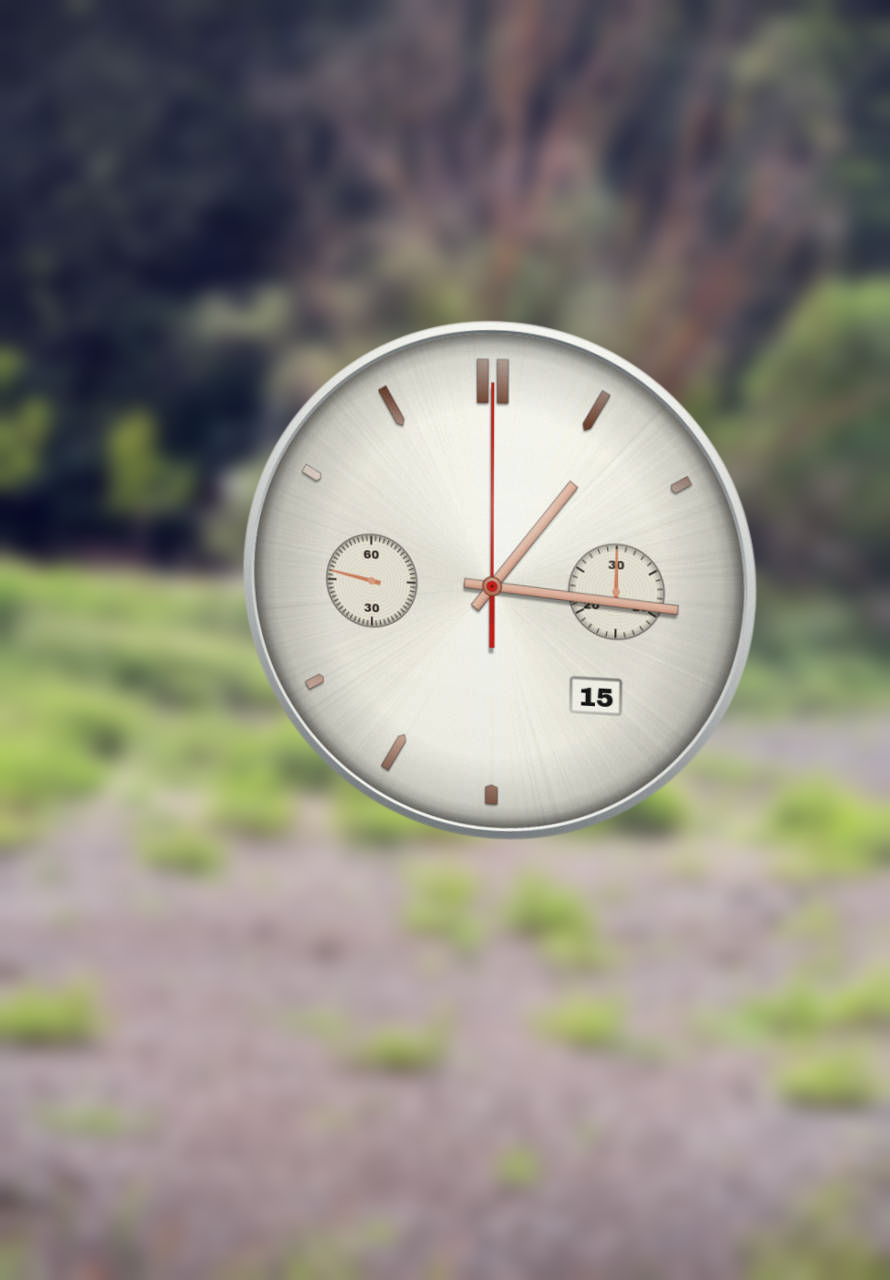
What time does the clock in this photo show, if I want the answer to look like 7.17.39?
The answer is 1.15.47
